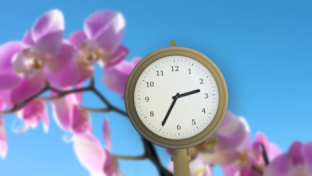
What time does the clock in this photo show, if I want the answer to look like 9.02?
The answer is 2.35
